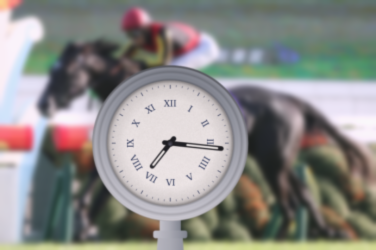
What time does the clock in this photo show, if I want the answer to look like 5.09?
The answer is 7.16
